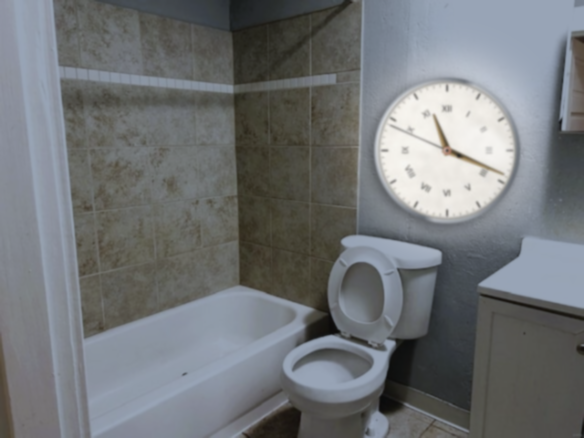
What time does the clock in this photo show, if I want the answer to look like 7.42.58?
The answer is 11.18.49
